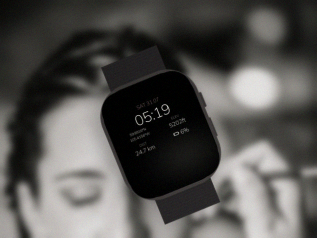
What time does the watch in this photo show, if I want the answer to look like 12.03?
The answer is 5.19
